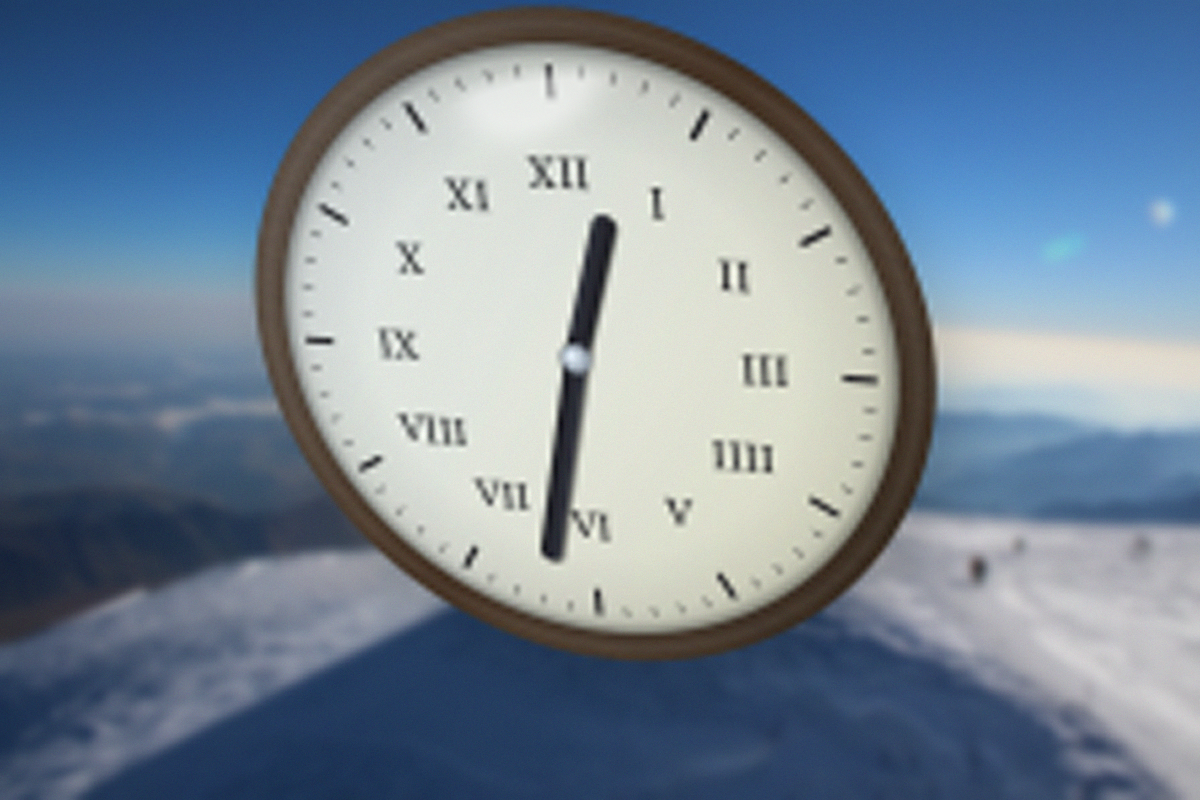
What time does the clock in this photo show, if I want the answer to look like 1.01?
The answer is 12.32
